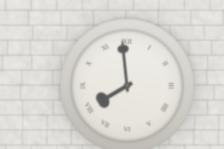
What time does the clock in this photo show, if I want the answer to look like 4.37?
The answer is 7.59
